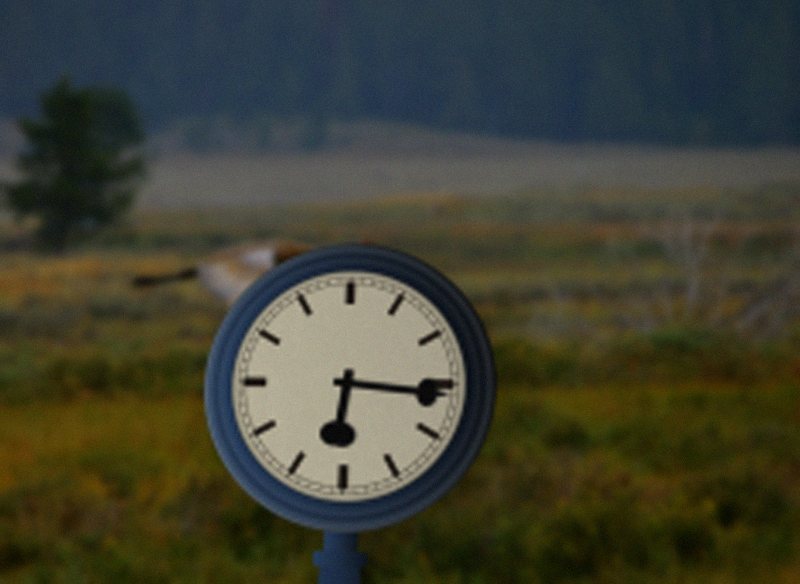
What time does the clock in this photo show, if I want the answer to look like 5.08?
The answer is 6.16
